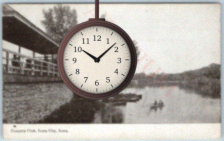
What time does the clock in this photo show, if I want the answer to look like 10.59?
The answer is 10.08
